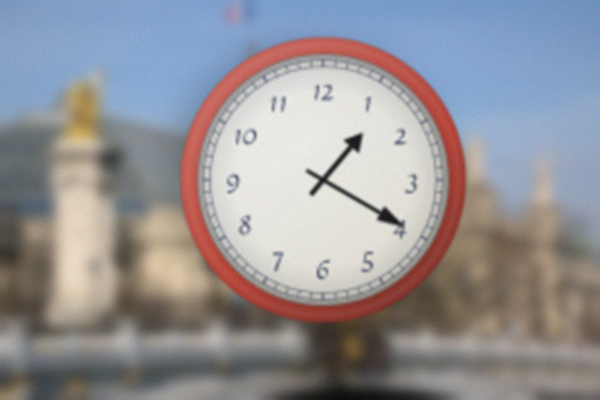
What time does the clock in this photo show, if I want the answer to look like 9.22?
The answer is 1.20
